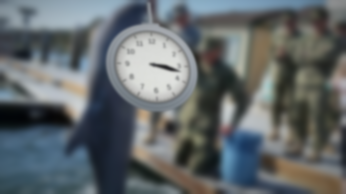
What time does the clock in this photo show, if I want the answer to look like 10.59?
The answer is 3.17
